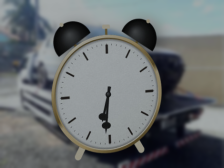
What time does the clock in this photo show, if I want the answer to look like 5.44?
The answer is 6.31
